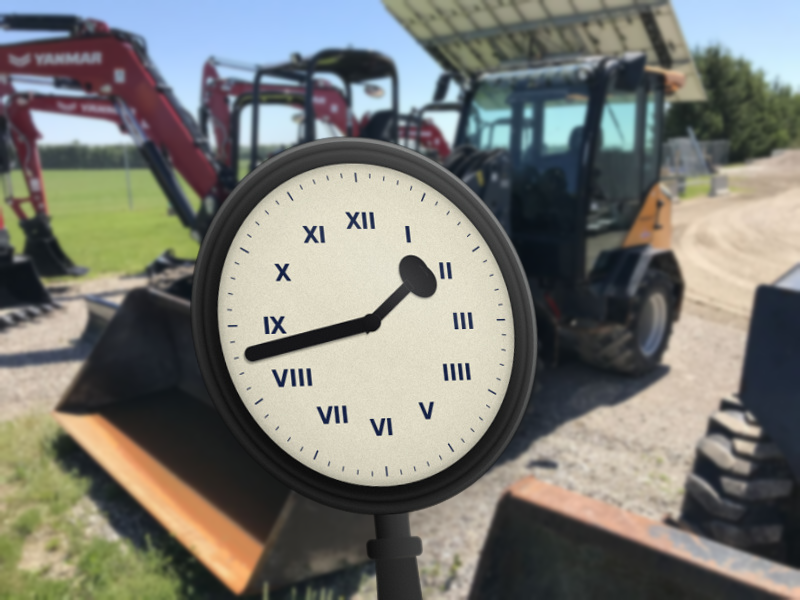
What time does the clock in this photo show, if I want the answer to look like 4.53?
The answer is 1.43
